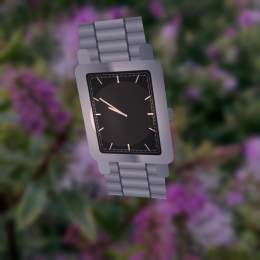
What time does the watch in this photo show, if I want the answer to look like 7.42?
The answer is 9.51
